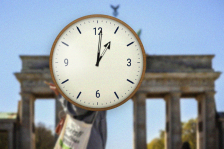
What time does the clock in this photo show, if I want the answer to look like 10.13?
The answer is 1.01
